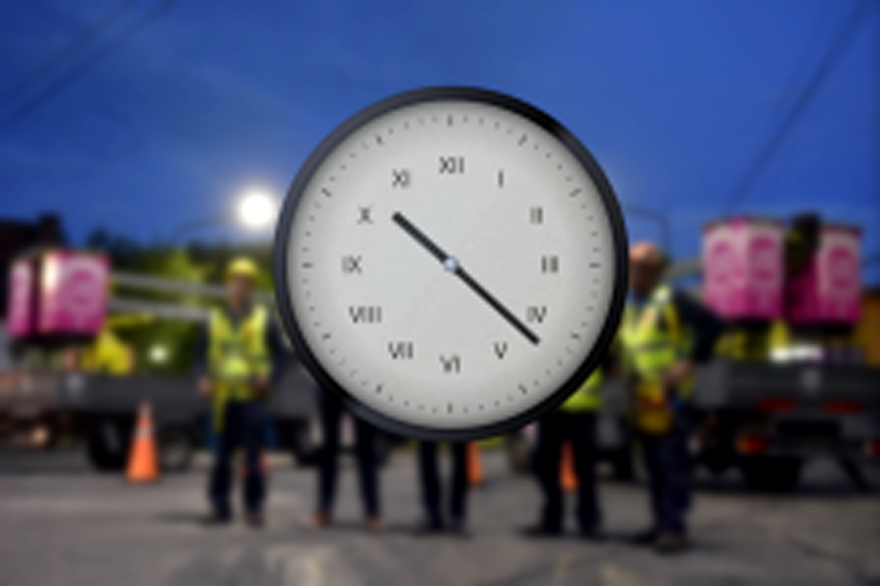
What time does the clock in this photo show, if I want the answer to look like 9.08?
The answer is 10.22
